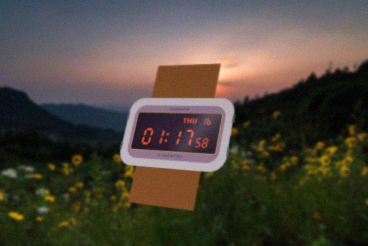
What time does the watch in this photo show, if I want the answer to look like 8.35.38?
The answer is 1.17.58
